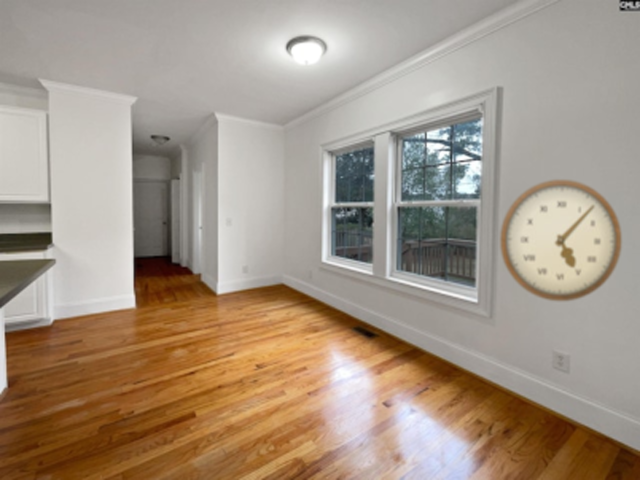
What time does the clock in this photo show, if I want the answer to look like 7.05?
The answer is 5.07
